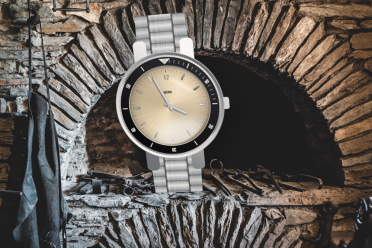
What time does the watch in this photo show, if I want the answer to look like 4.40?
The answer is 3.56
